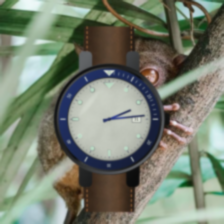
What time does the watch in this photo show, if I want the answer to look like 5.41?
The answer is 2.14
